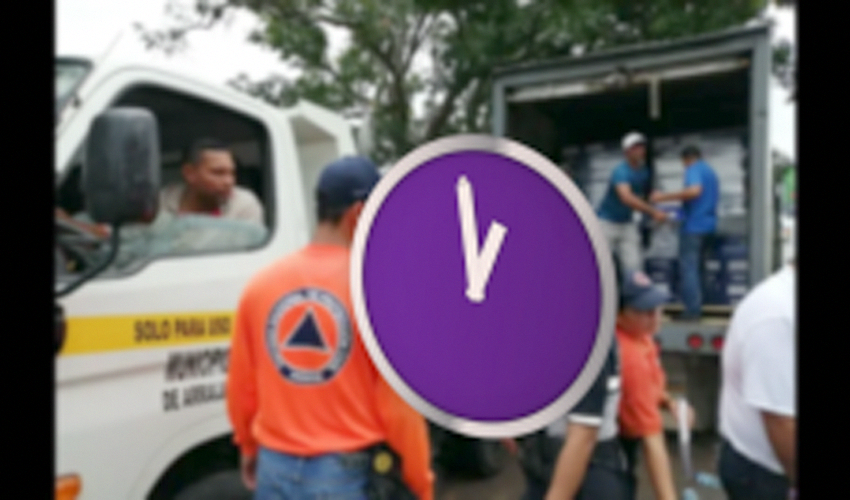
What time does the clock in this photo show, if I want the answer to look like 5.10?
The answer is 1.00
